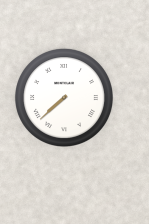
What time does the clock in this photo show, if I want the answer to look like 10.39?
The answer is 7.38
